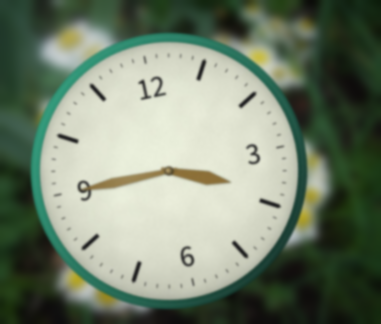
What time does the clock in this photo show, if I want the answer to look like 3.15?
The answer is 3.45
